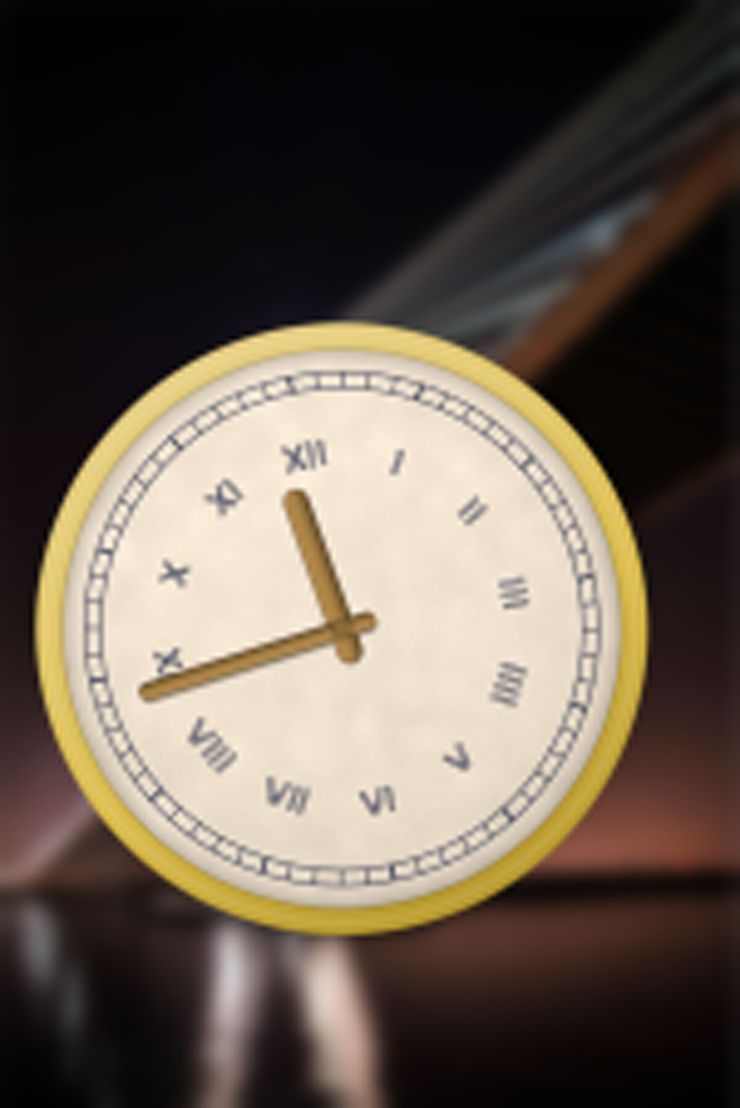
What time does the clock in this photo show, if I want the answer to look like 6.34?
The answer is 11.44
